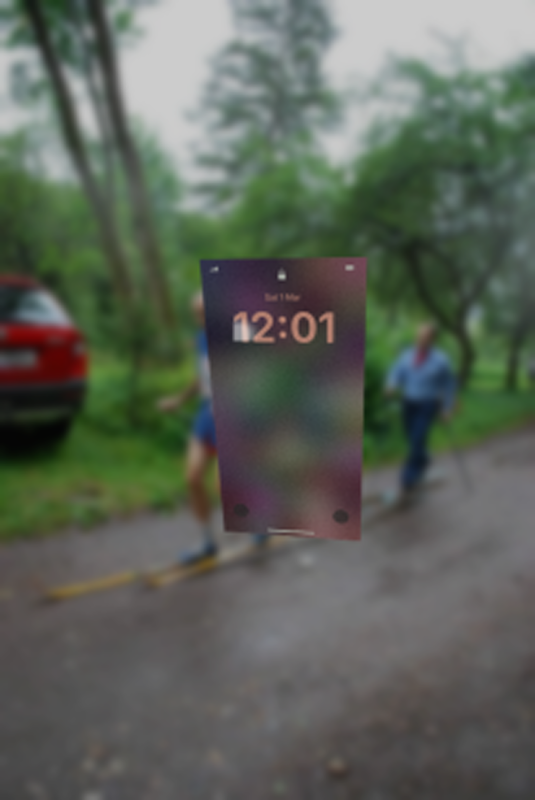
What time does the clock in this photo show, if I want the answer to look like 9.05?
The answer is 12.01
